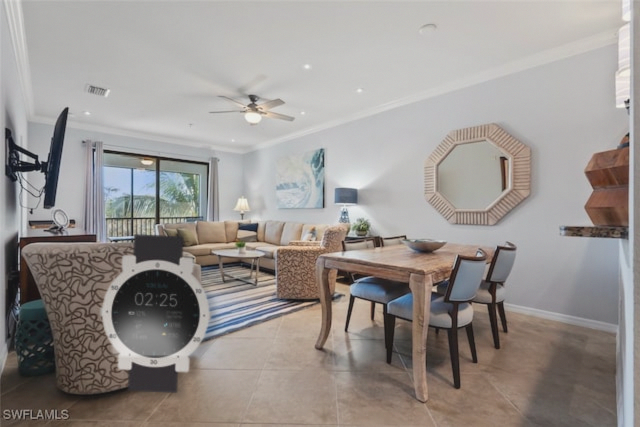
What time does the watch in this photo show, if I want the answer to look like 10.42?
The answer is 2.25
